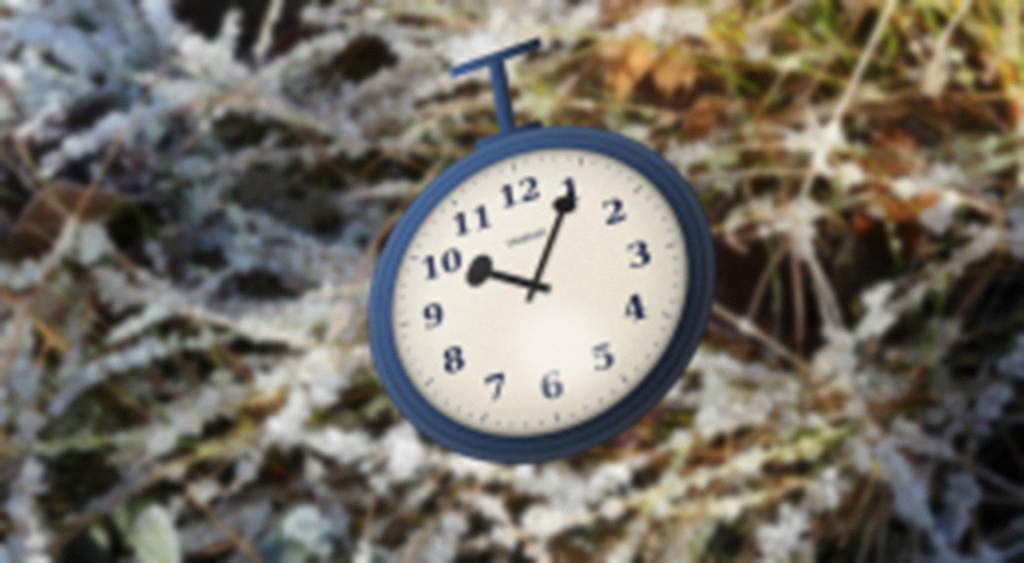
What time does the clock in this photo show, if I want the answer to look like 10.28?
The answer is 10.05
